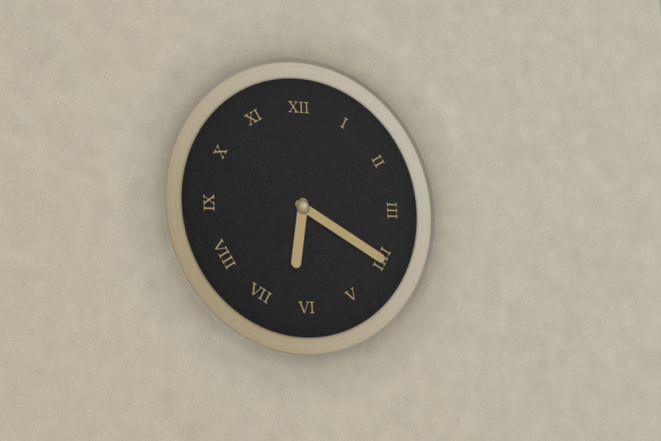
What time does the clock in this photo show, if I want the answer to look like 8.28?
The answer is 6.20
